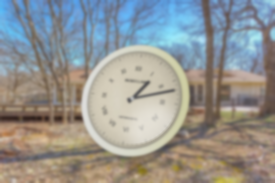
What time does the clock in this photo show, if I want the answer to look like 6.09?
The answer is 1.12
